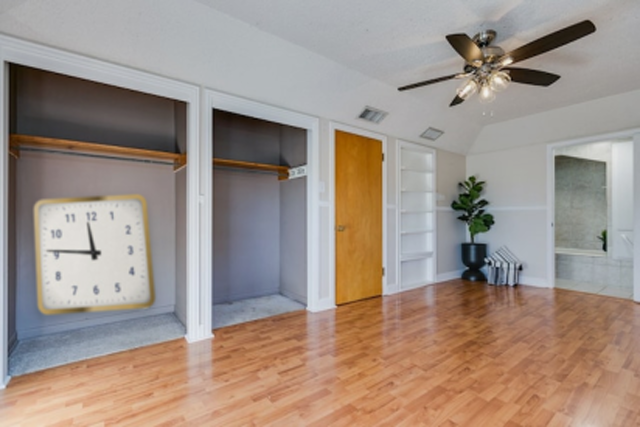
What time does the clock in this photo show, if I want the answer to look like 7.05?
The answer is 11.46
